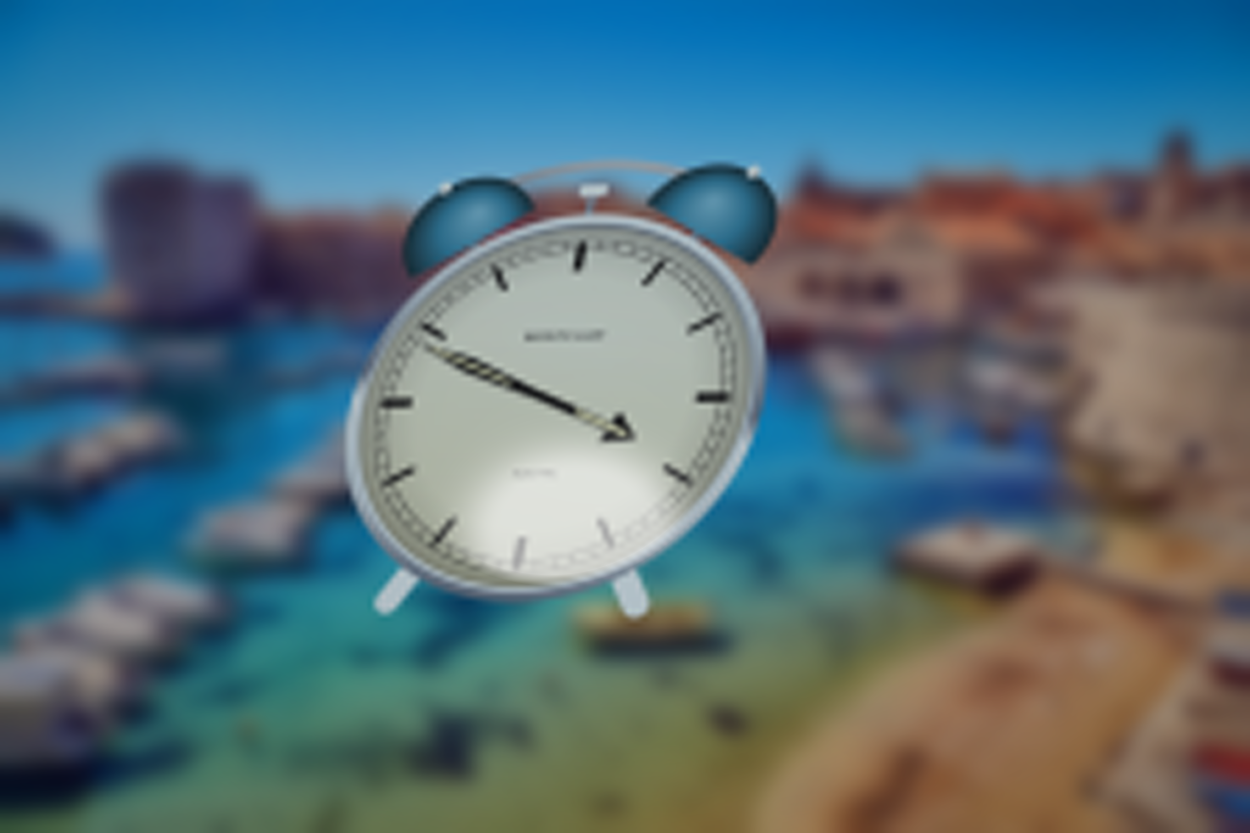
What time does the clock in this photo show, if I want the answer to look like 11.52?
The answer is 3.49
